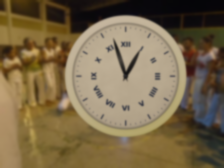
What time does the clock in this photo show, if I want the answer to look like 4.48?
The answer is 12.57
